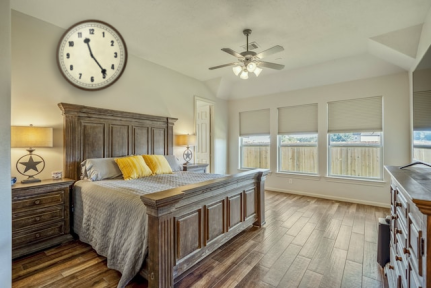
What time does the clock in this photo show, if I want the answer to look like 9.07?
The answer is 11.24
